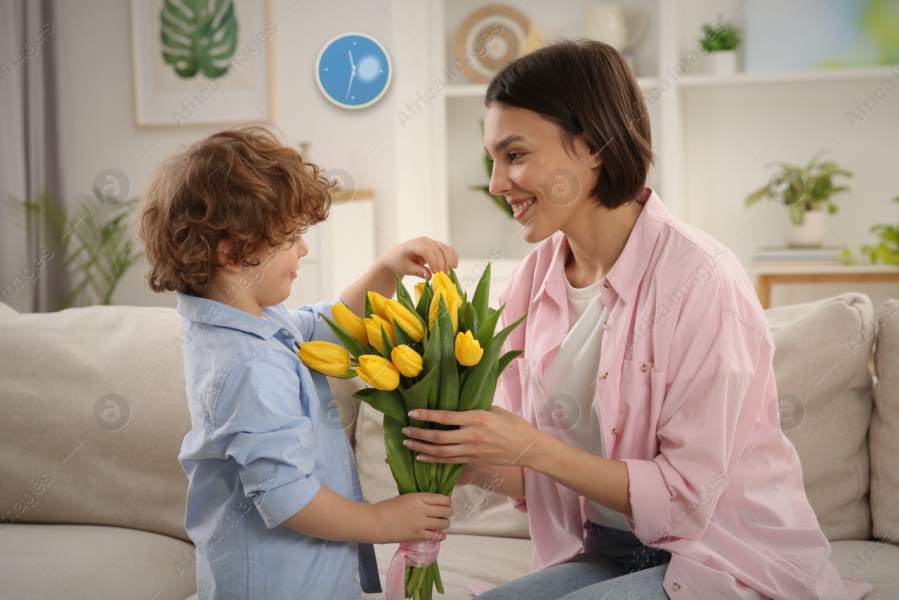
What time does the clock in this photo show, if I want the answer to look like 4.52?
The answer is 11.32
